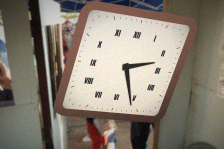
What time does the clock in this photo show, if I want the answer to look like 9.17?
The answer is 2.26
